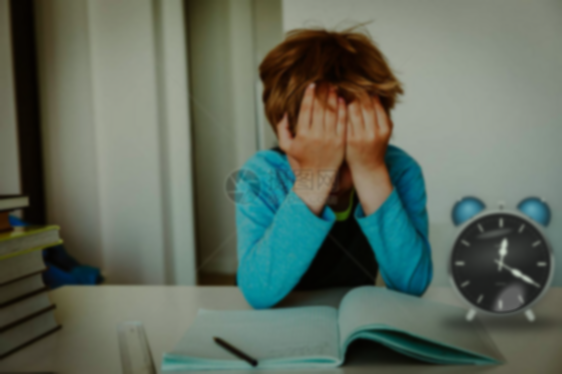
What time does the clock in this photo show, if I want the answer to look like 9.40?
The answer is 12.20
